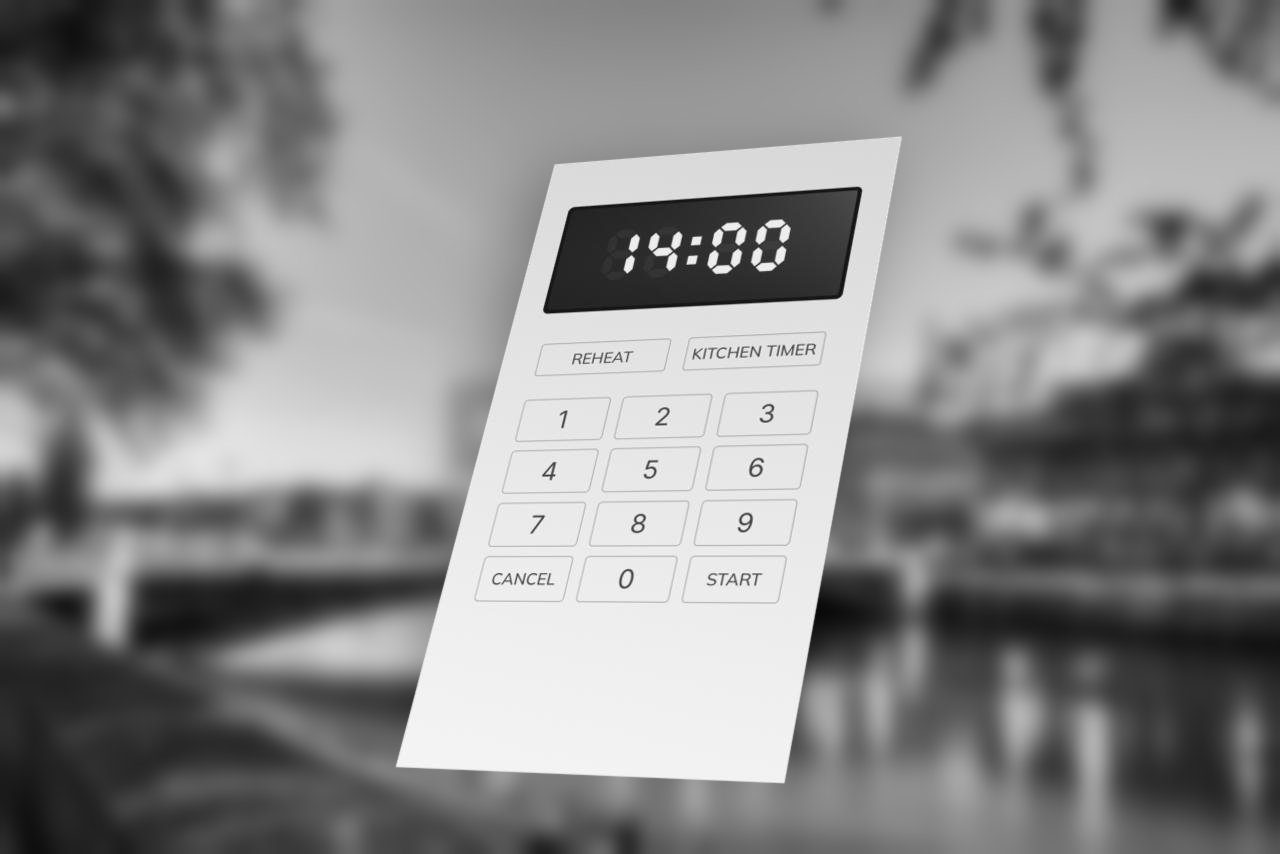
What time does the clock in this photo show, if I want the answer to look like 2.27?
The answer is 14.00
